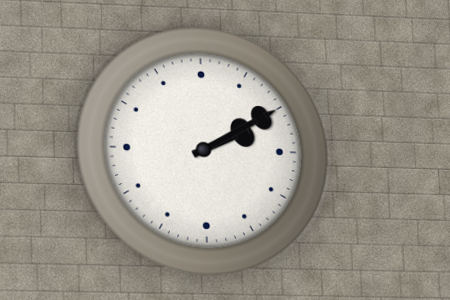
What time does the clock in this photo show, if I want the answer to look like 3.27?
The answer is 2.10
